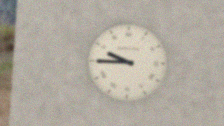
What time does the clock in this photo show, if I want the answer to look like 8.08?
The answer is 9.45
